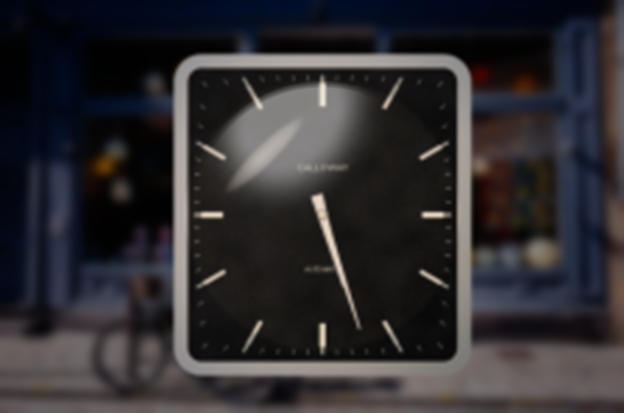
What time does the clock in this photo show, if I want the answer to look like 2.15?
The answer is 5.27
